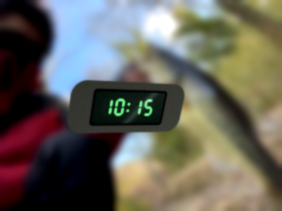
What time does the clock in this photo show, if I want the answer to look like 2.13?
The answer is 10.15
